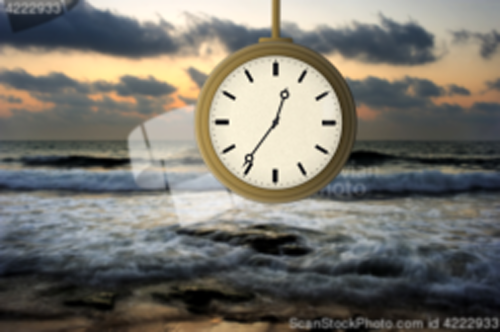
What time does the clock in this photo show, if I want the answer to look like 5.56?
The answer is 12.36
